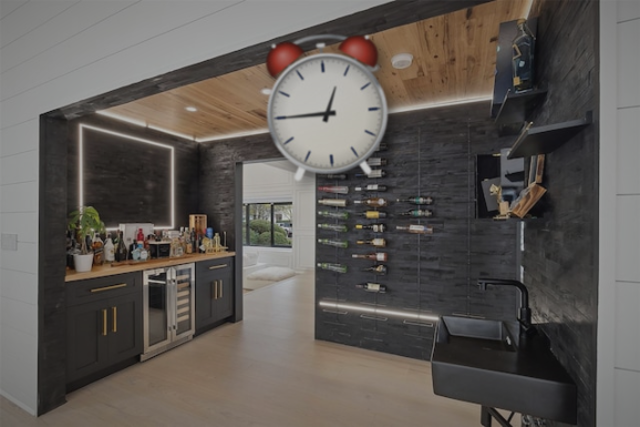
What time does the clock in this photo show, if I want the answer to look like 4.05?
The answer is 12.45
